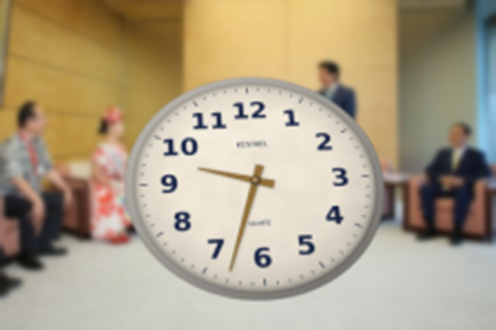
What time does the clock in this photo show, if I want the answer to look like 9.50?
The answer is 9.33
